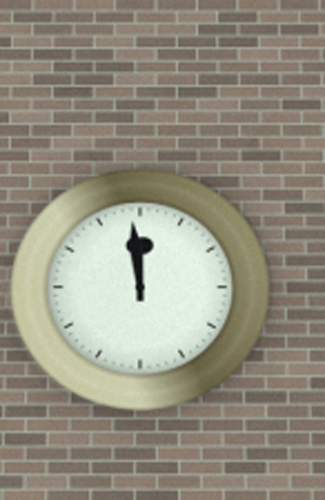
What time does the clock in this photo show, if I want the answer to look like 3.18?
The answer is 11.59
